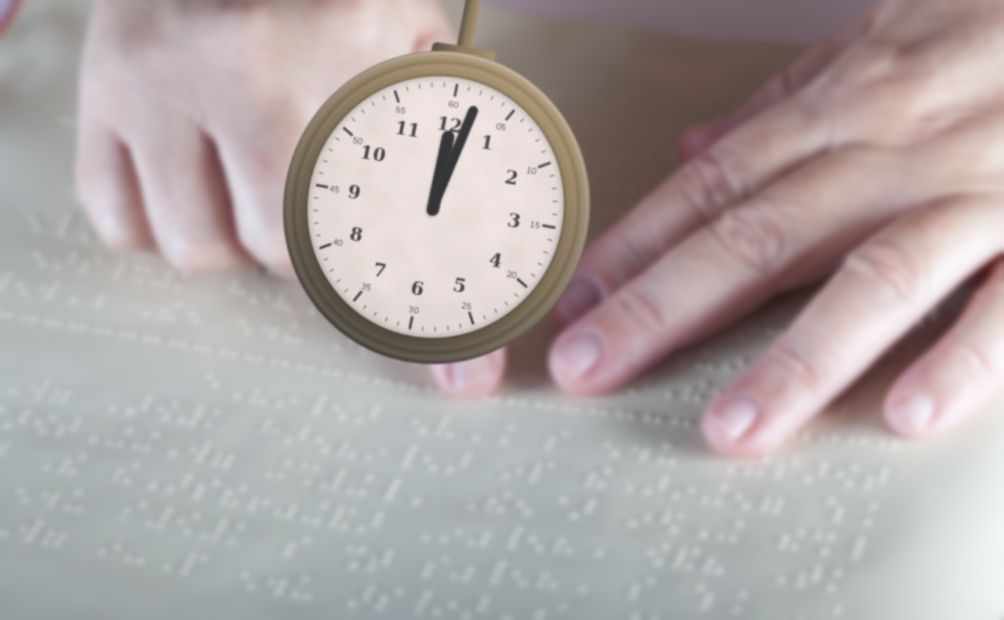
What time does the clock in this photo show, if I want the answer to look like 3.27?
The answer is 12.02
